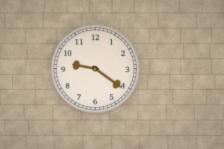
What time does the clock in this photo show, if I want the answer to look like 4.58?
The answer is 9.21
